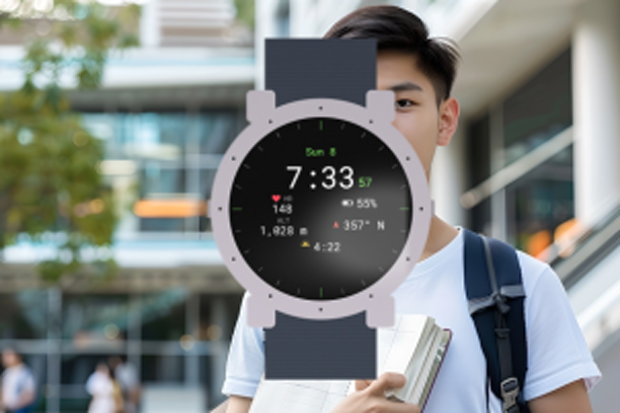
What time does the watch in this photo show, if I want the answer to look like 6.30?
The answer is 7.33
